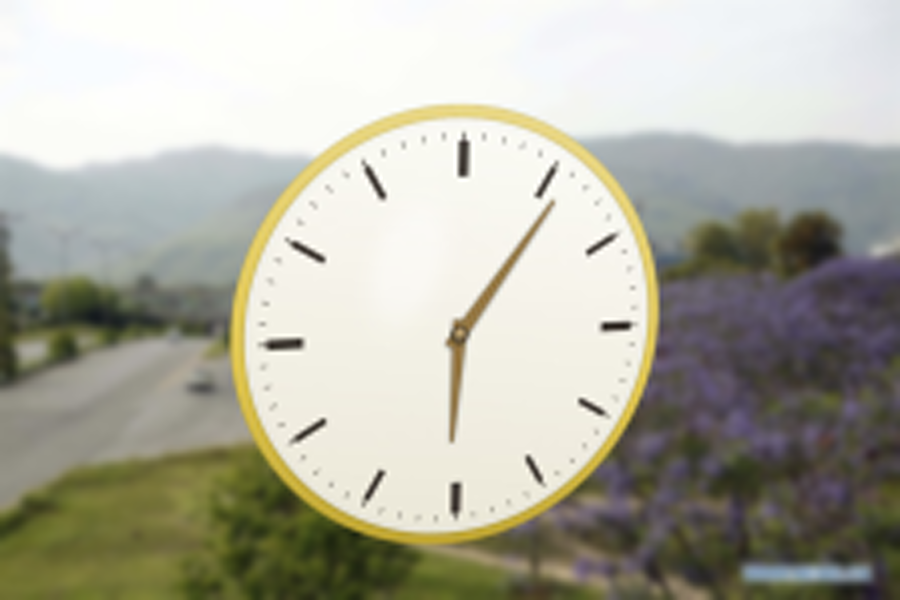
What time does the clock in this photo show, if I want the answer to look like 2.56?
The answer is 6.06
